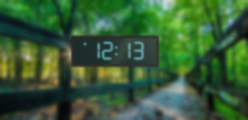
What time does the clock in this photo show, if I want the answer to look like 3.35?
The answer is 12.13
